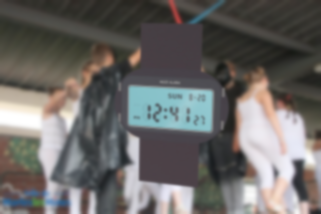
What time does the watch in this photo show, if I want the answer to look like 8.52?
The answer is 12.41
